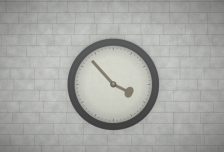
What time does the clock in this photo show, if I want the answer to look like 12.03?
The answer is 3.53
